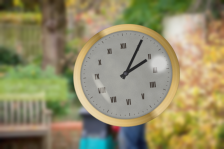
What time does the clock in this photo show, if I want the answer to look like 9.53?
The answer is 2.05
